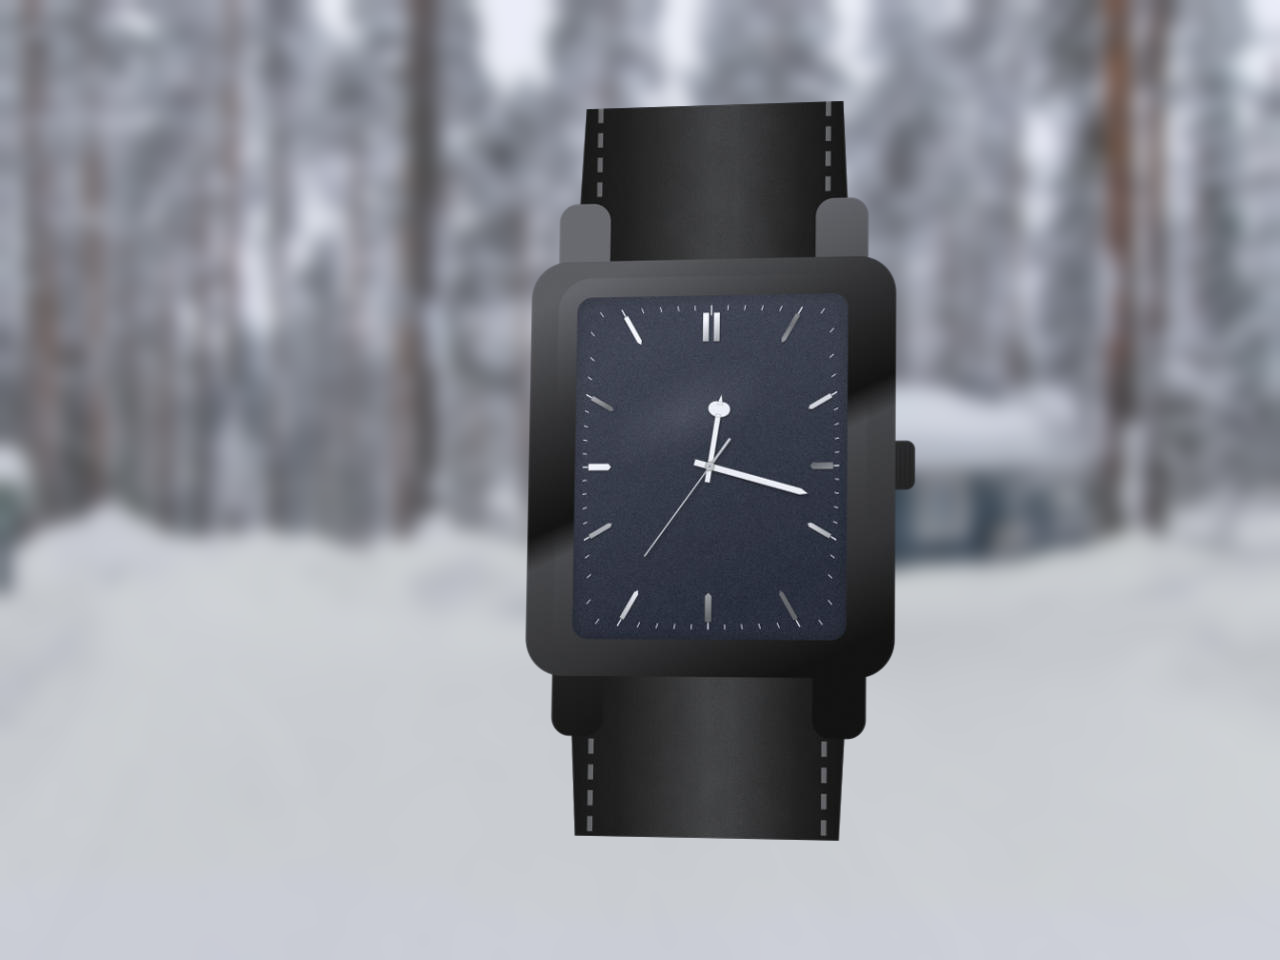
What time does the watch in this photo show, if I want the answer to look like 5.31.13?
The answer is 12.17.36
